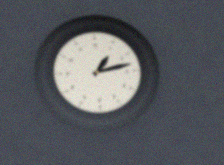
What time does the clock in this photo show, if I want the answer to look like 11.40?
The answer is 1.13
